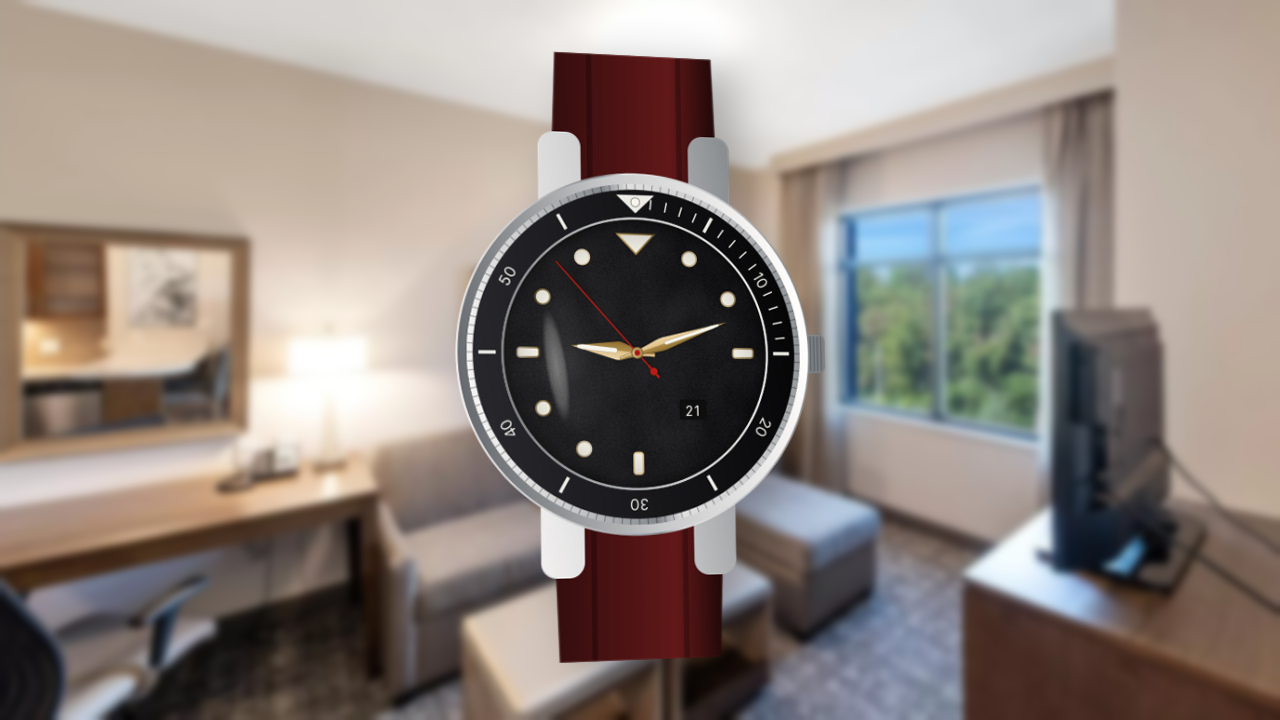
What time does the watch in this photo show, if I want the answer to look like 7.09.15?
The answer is 9.11.53
